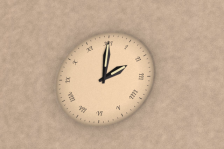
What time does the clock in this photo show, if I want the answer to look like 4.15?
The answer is 2.00
